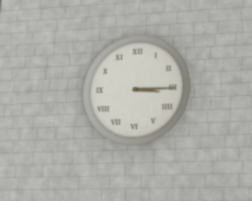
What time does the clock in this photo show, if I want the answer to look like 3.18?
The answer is 3.15
